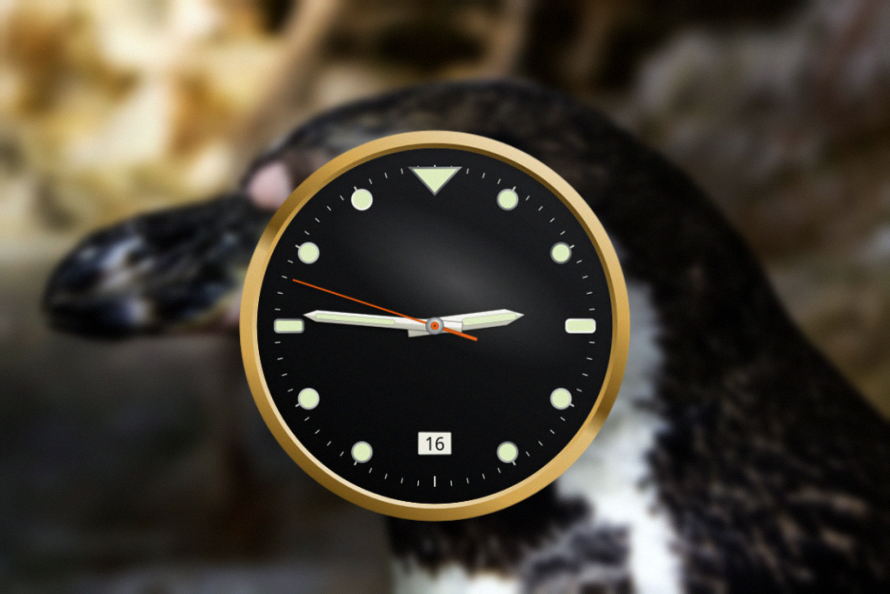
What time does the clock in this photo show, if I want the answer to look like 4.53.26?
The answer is 2.45.48
